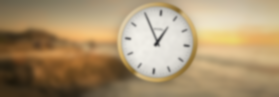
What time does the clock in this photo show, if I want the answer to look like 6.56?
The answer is 12.55
